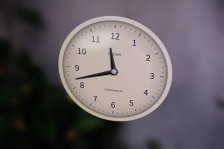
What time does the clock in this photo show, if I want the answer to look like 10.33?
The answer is 11.42
